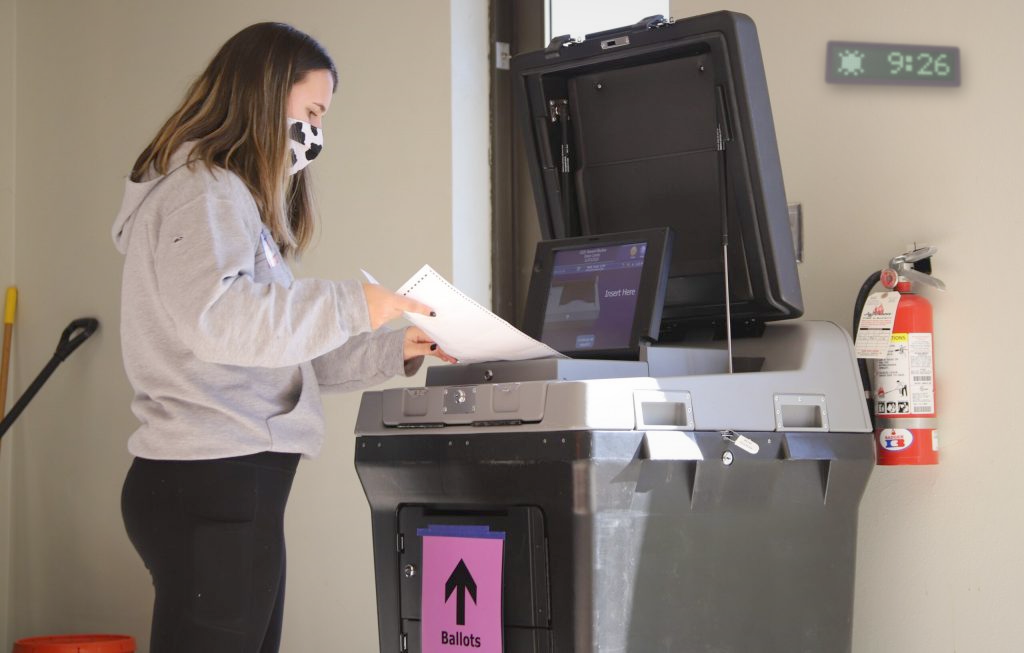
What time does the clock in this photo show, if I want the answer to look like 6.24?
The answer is 9.26
